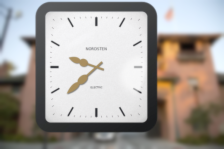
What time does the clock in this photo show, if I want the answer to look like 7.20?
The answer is 9.38
